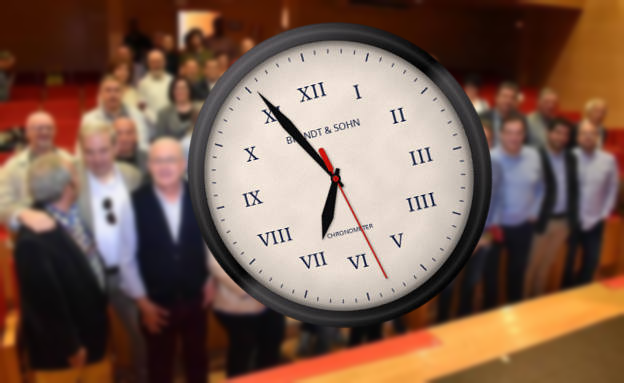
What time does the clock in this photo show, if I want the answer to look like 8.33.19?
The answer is 6.55.28
